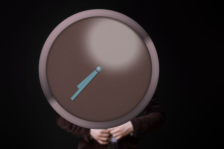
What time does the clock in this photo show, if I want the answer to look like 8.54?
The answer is 7.37
